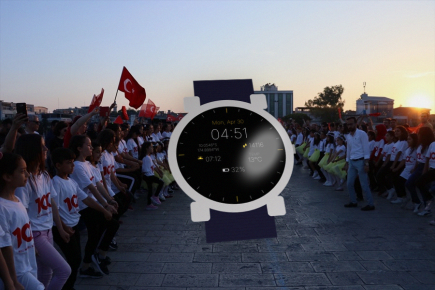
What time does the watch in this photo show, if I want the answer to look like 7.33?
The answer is 4.51
